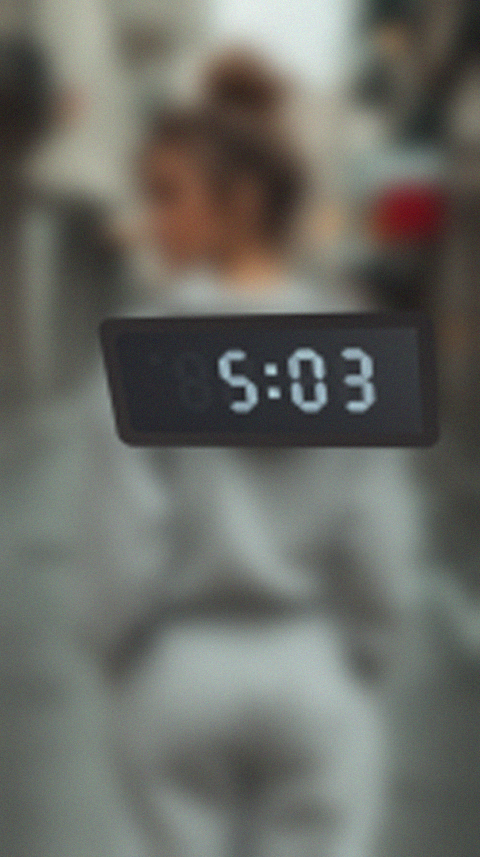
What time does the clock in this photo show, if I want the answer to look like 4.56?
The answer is 5.03
